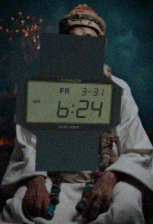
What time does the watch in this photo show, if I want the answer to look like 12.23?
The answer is 6.24
